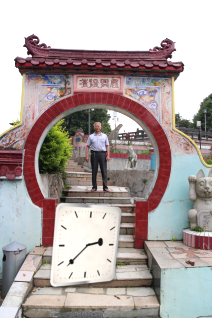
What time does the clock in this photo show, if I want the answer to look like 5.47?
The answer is 2.38
